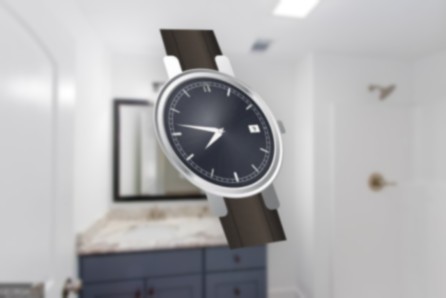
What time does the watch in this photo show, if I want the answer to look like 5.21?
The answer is 7.47
